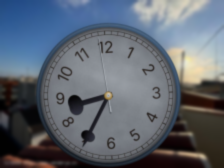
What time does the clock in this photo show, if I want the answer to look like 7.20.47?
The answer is 8.34.59
